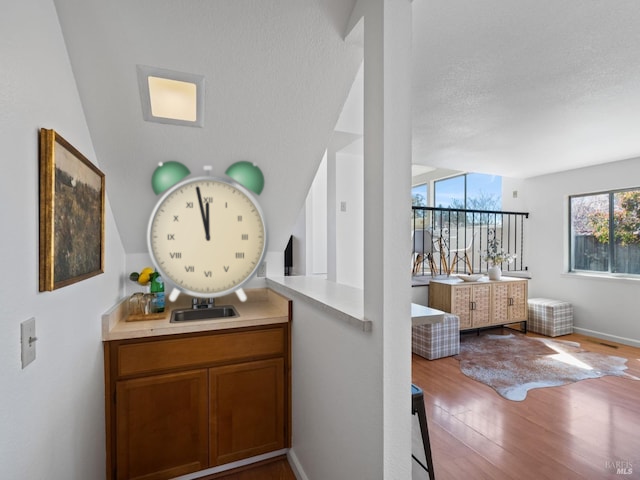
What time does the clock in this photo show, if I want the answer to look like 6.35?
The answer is 11.58
